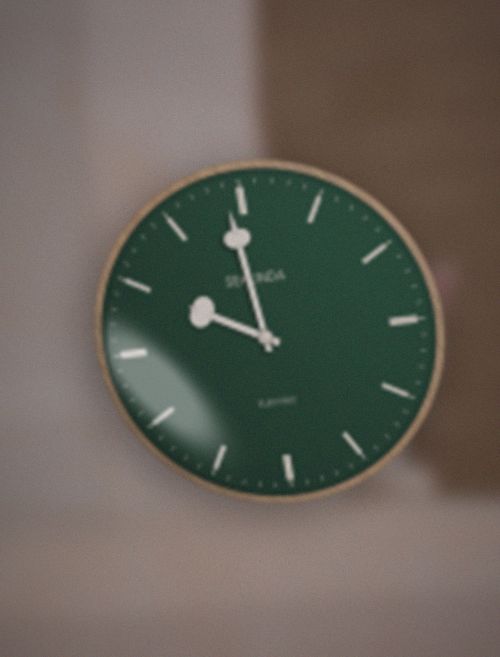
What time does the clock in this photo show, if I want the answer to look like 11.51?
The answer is 9.59
